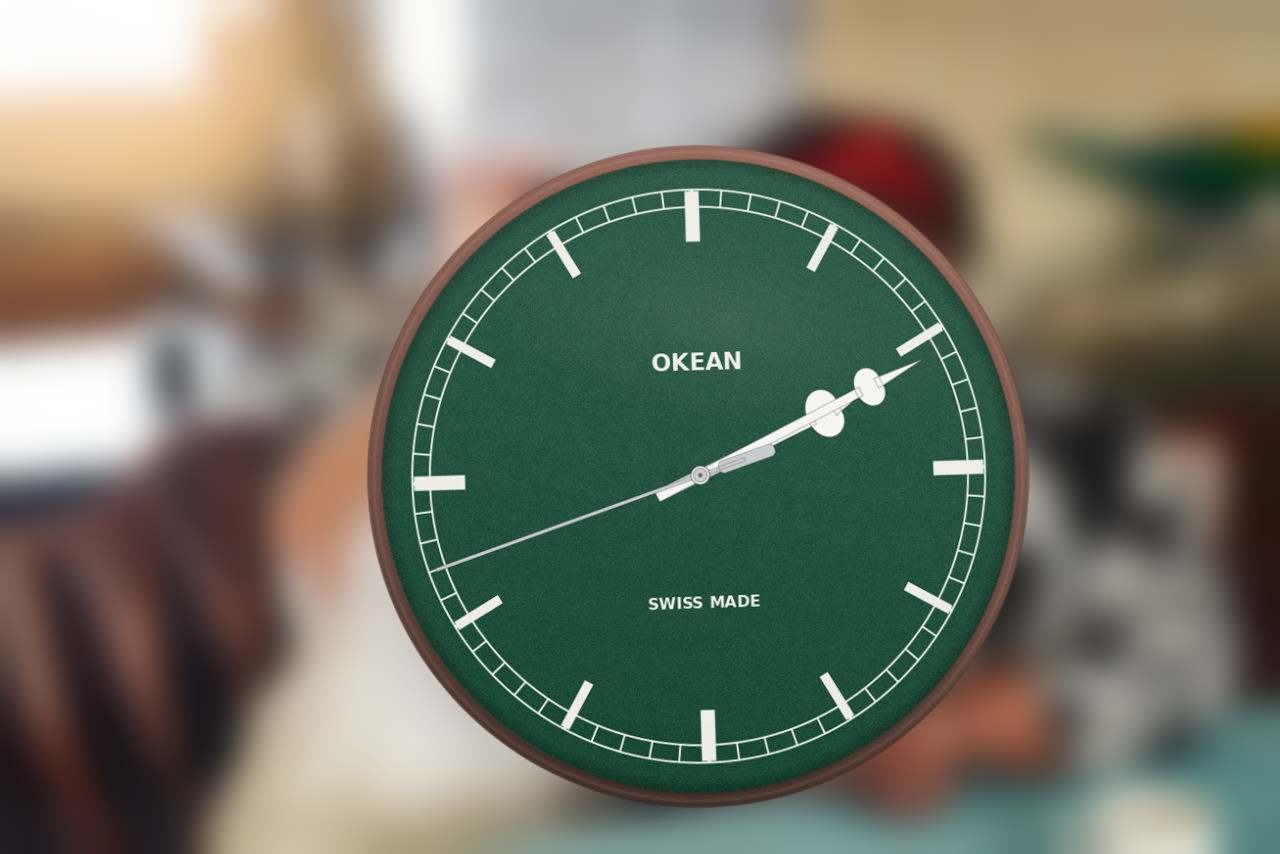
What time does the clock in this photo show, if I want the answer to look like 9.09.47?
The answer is 2.10.42
